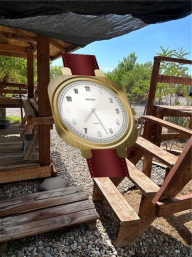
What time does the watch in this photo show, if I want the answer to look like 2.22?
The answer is 7.27
